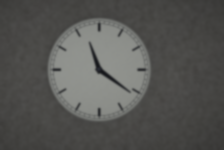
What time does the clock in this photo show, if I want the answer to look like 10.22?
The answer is 11.21
